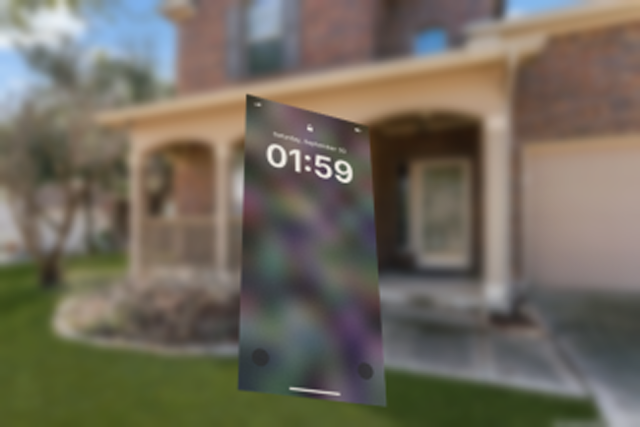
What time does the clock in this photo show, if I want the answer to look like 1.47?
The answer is 1.59
